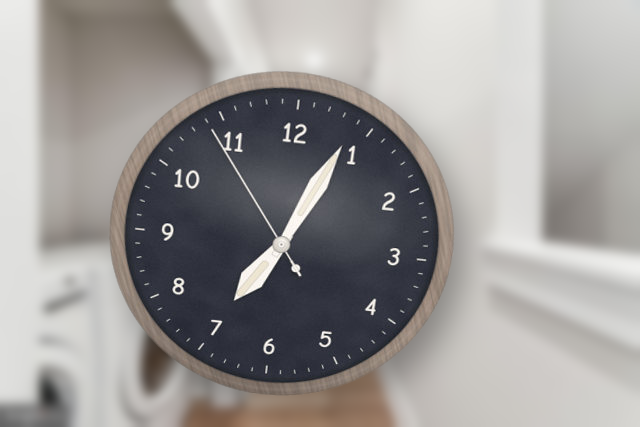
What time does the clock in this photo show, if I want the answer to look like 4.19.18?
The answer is 7.03.54
